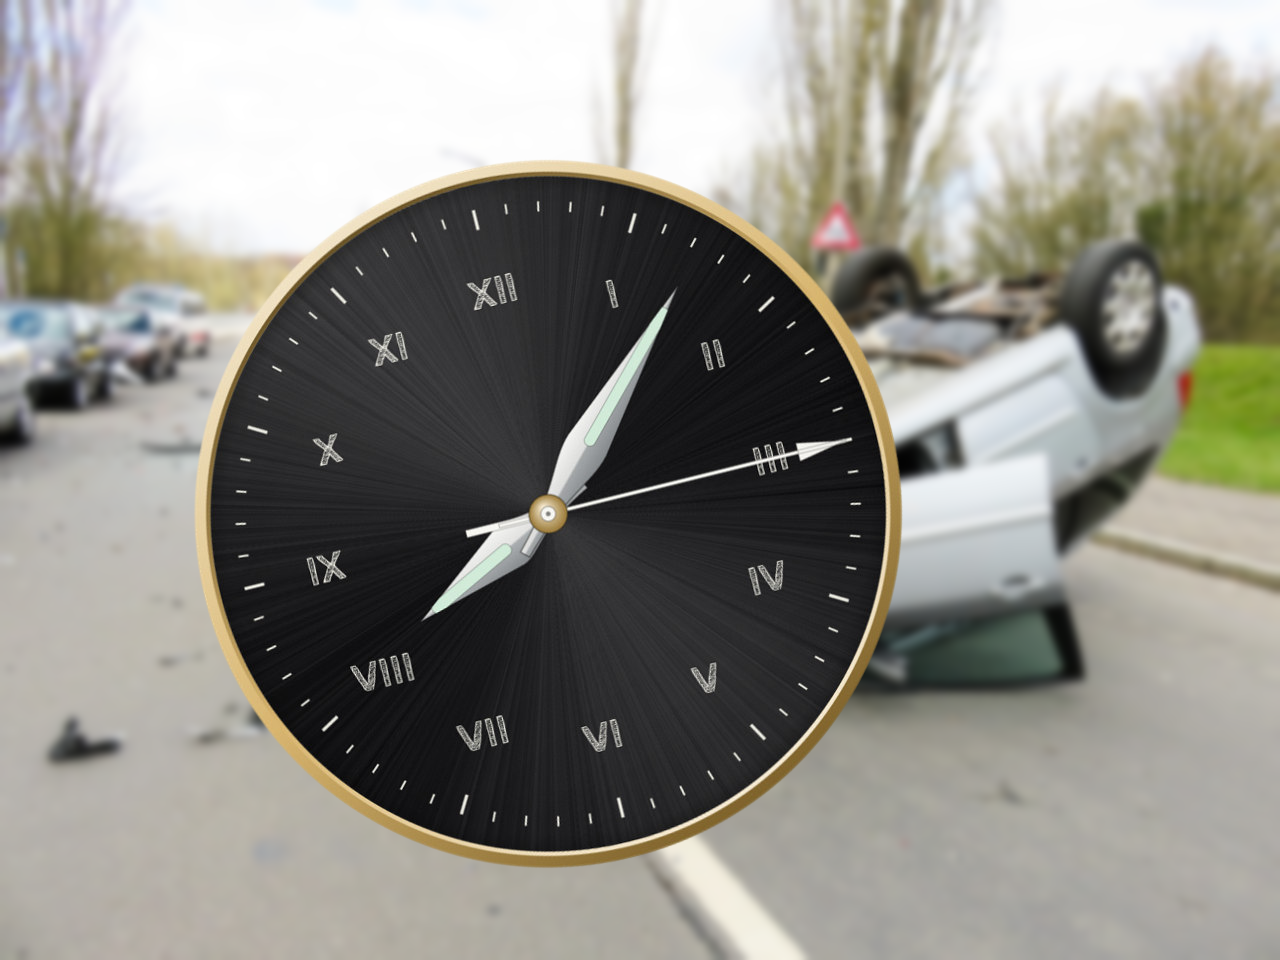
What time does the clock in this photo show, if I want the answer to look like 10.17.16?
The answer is 8.07.15
